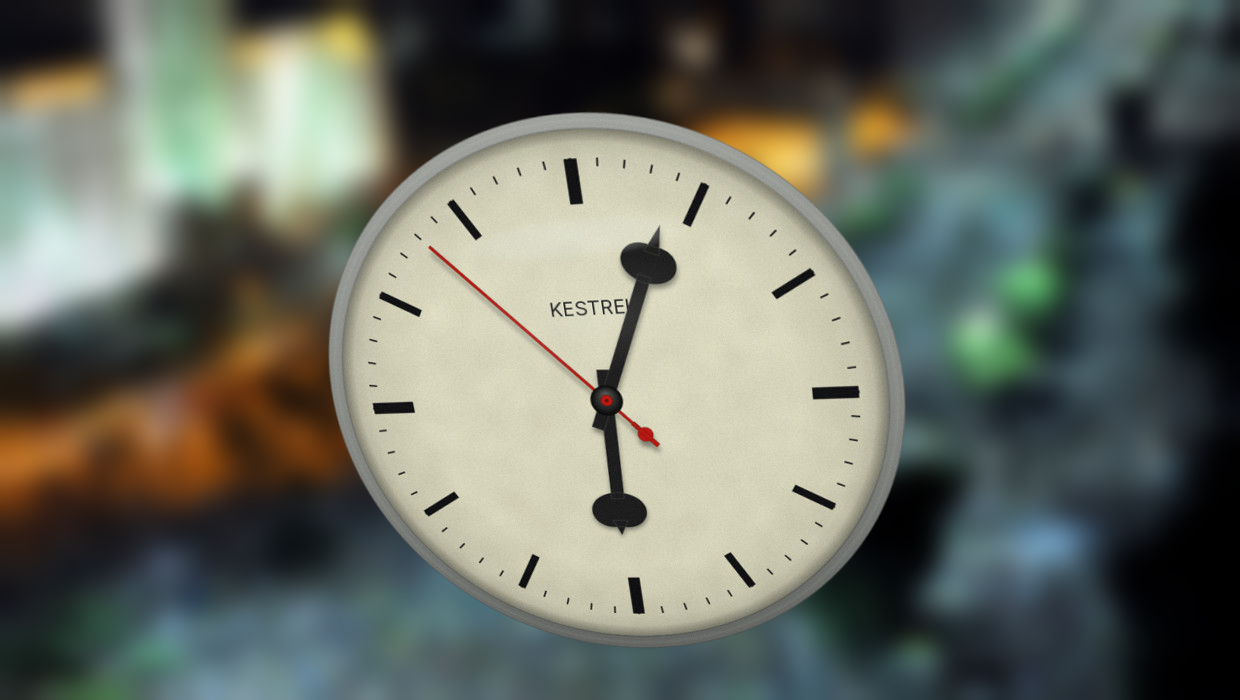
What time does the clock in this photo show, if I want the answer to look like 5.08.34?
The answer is 6.03.53
